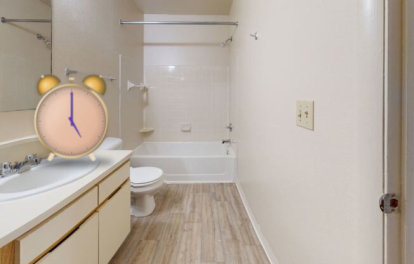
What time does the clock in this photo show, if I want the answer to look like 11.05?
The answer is 5.00
